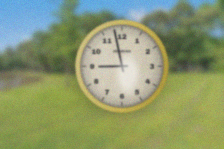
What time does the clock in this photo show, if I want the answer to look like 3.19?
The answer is 8.58
